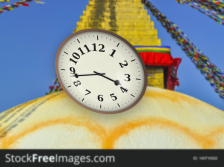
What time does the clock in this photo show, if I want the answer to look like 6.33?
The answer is 3.43
